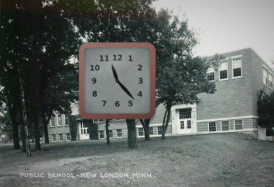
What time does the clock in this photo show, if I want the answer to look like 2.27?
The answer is 11.23
